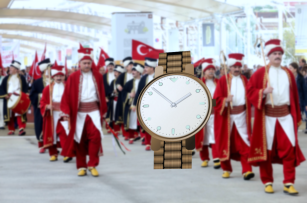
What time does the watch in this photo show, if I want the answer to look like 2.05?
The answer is 1.52
